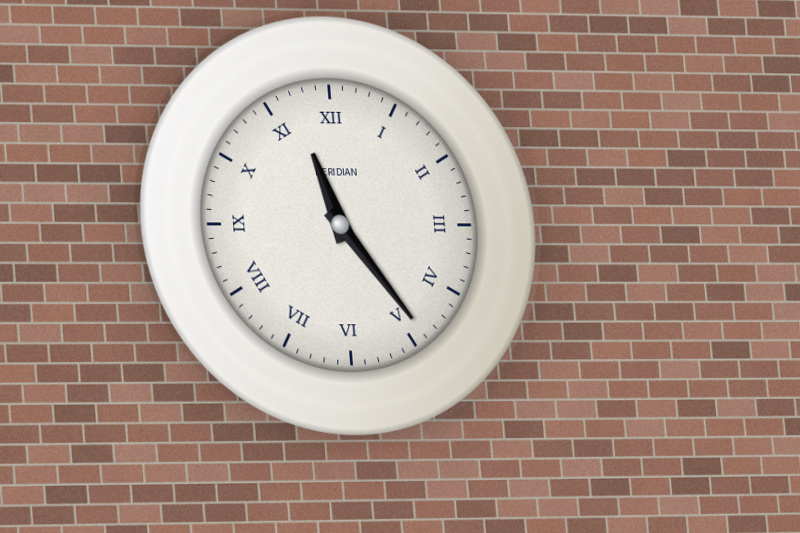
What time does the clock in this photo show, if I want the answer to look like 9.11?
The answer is 11.24
